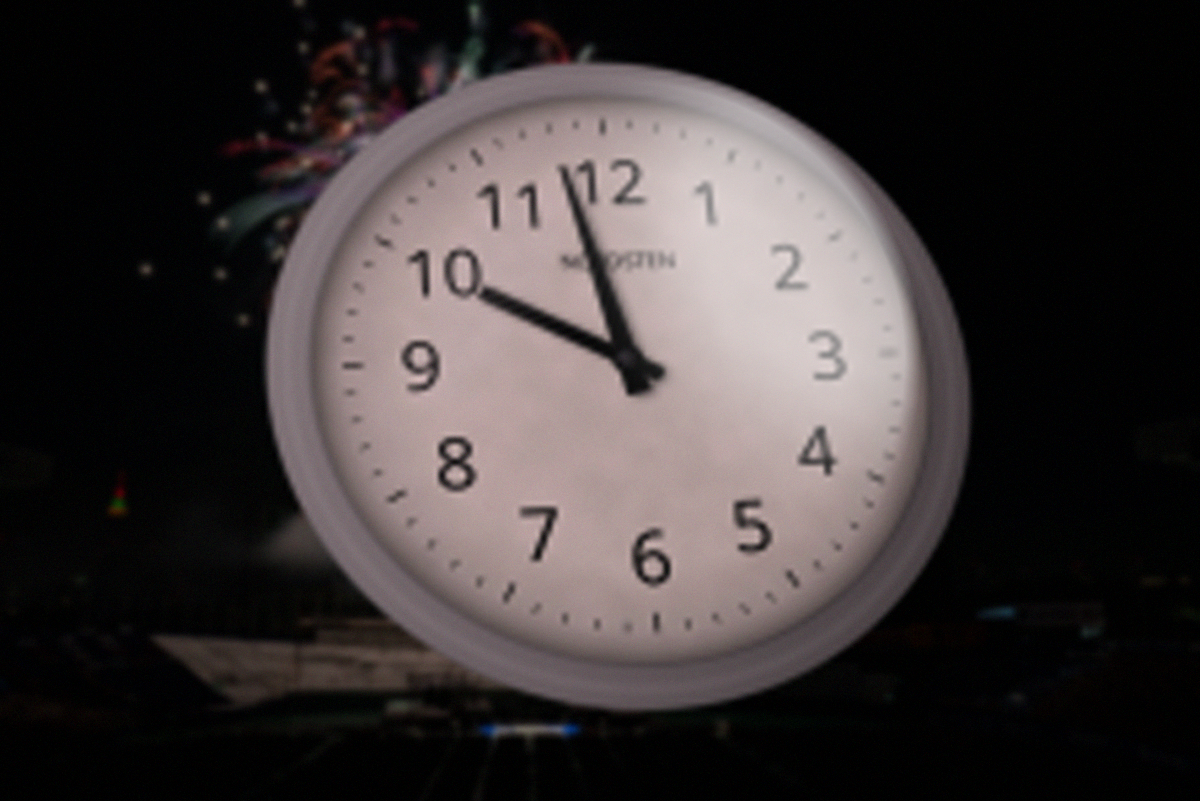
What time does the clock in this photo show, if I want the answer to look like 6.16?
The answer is 9.58
